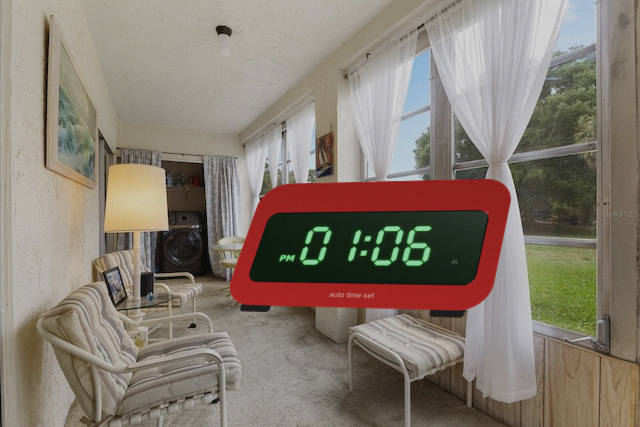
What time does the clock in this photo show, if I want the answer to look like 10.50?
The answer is 1.06
